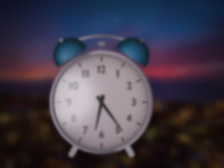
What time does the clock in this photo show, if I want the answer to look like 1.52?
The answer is 6.24
